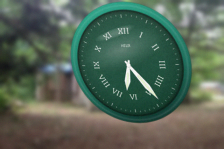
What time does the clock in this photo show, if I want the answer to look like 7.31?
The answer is 6.24
